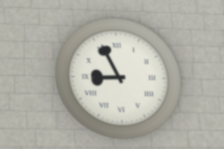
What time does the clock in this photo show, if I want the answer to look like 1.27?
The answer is 8.56
